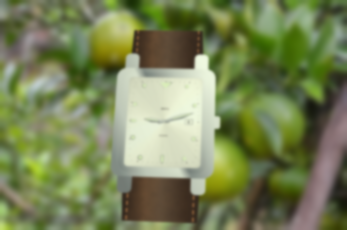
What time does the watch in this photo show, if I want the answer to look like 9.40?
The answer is 9.12
